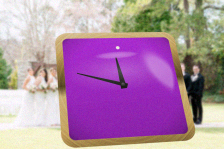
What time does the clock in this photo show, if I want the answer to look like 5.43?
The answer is 11.48
